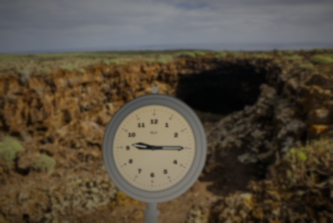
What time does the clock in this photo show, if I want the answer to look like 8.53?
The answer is 9.15
